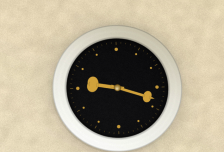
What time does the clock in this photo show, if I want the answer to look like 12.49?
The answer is 9.18
